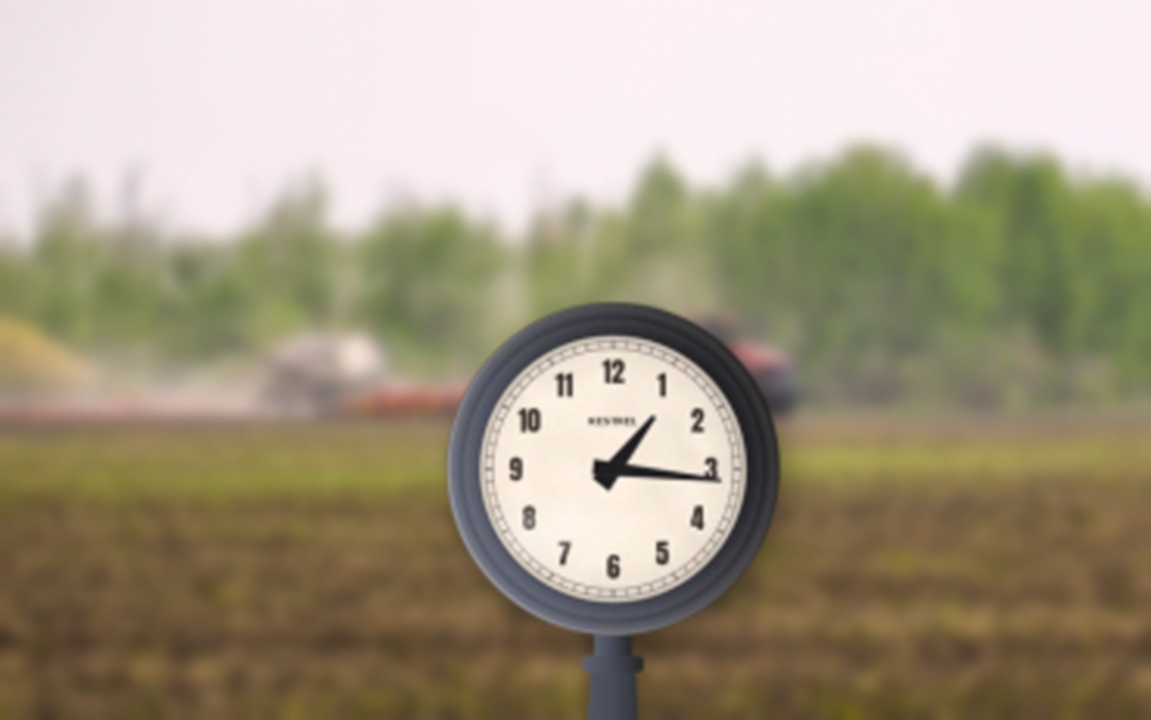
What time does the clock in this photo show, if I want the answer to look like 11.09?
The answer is 1.16
